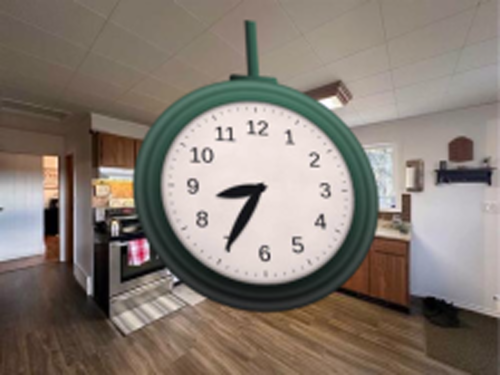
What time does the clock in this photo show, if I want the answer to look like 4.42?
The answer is 8.35
